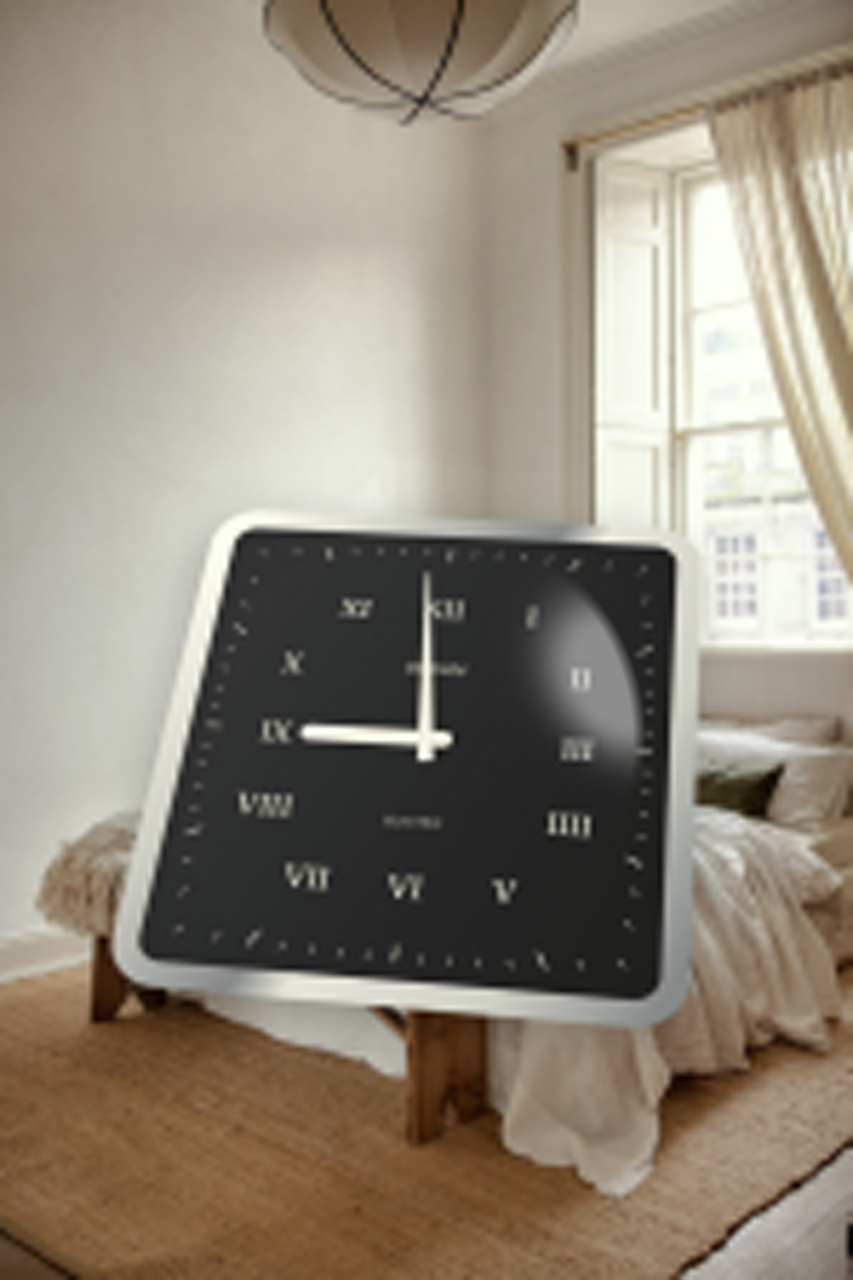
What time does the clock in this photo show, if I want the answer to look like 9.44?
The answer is 8.59
